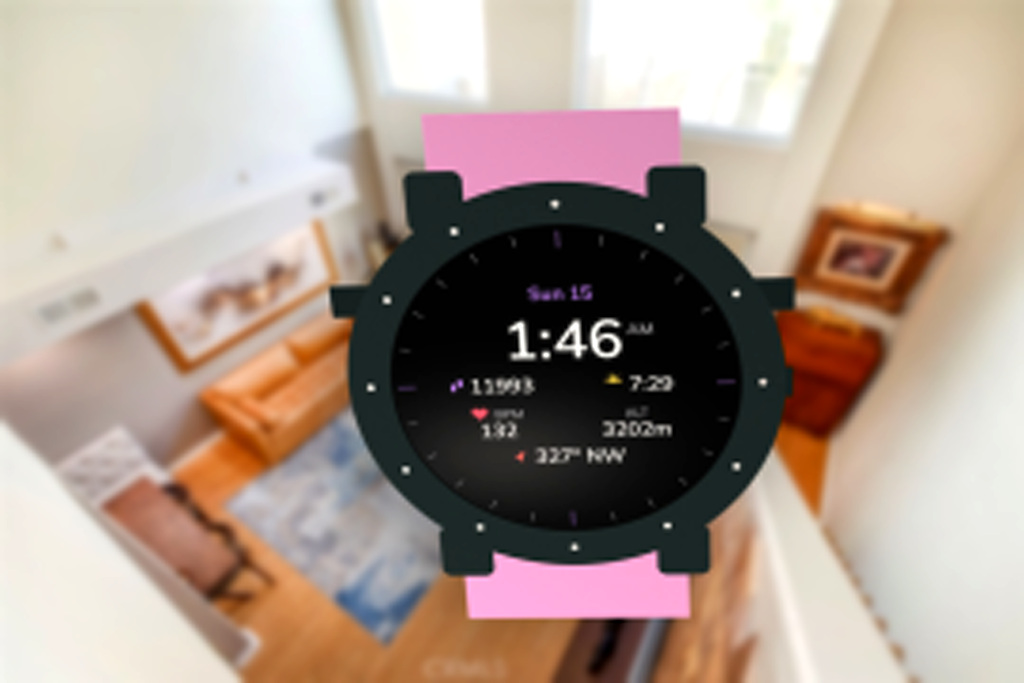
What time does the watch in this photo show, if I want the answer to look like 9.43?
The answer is 1.46
